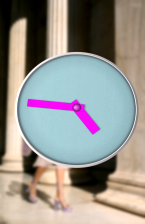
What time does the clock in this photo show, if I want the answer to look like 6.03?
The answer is 4.46
